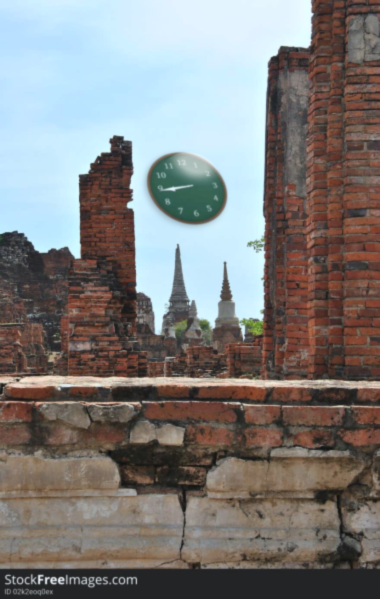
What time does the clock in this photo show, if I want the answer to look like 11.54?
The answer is 8.44
